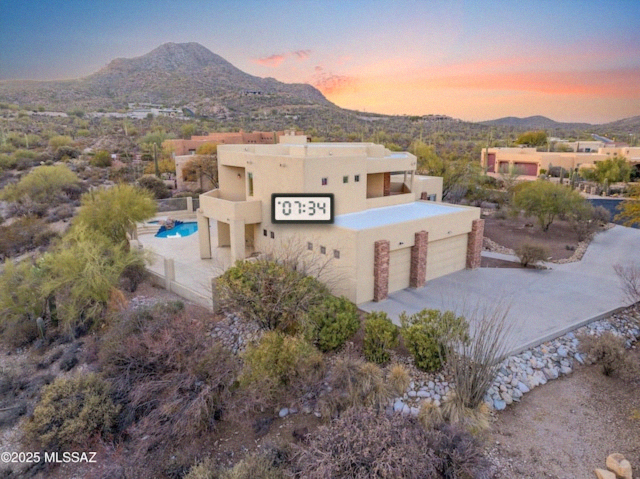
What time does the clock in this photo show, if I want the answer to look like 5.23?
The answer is 7.34
